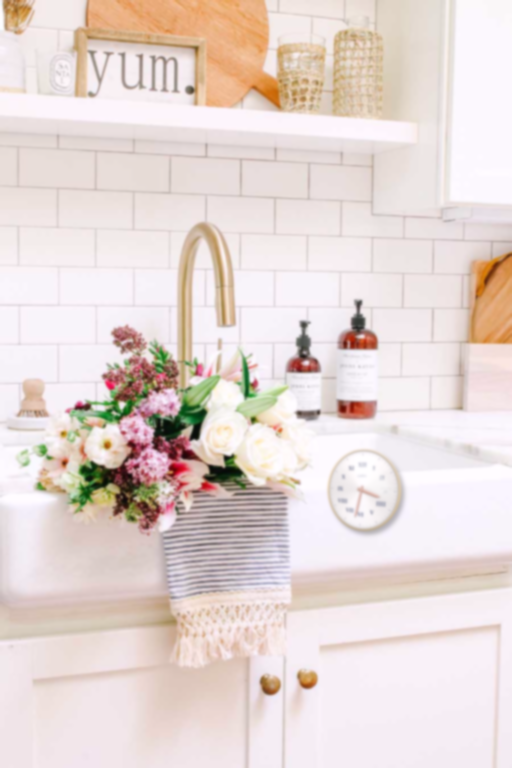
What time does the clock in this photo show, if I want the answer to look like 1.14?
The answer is 3.32
